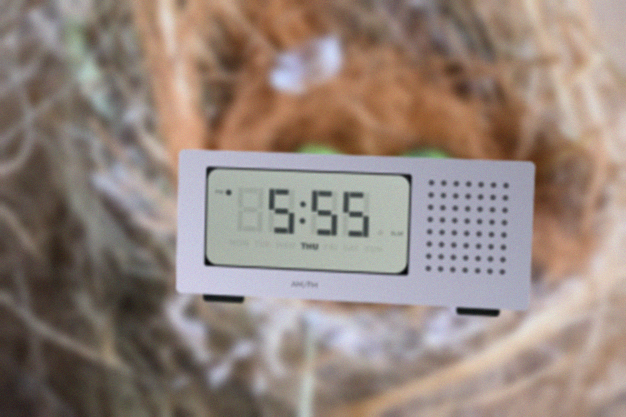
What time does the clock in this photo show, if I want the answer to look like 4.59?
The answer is 5.55
